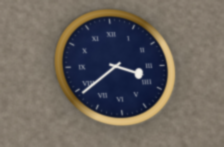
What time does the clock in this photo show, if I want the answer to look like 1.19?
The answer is 3.39
